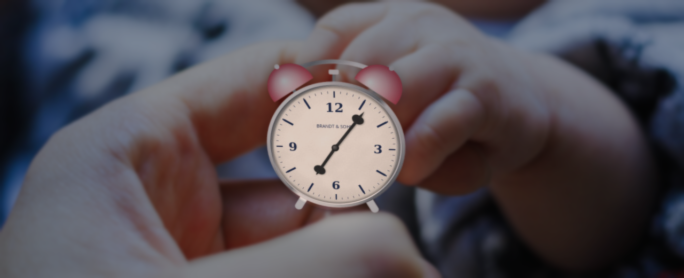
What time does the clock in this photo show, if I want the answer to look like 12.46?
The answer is 7.06
